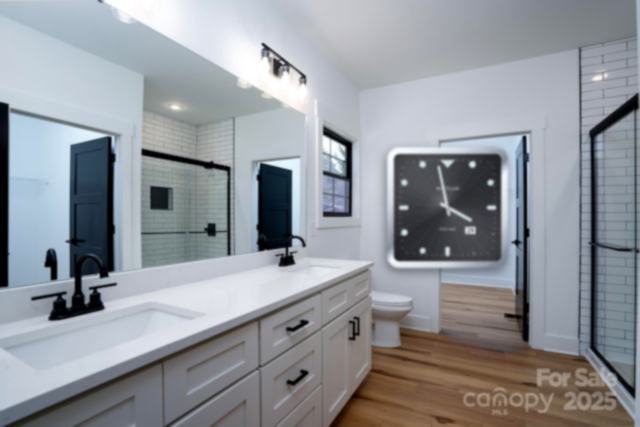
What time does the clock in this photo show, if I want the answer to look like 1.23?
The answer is 3.58
